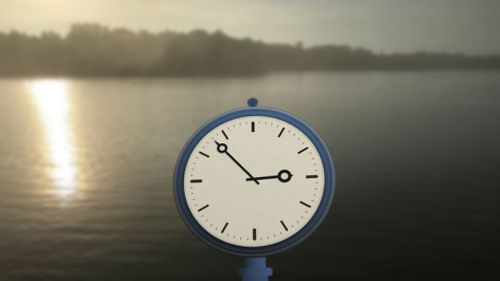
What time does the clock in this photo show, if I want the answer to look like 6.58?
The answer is 2.53
